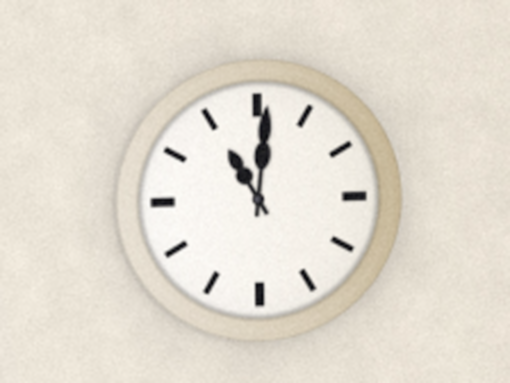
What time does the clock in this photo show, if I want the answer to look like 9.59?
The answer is 11.01
